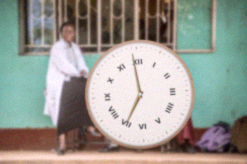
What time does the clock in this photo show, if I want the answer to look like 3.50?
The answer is 6.59
